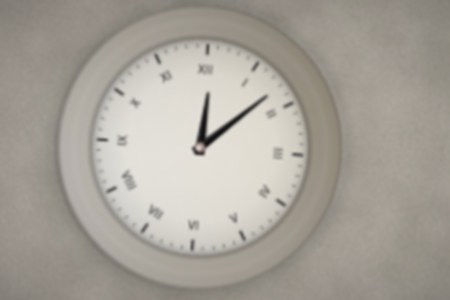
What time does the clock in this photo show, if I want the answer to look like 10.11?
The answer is 12.08
